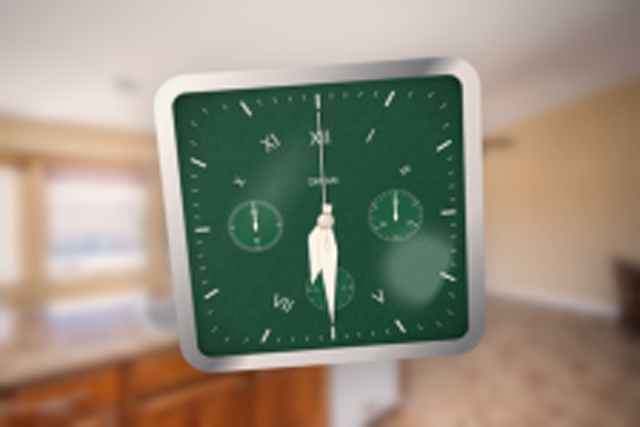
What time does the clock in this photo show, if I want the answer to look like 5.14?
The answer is 6.30
